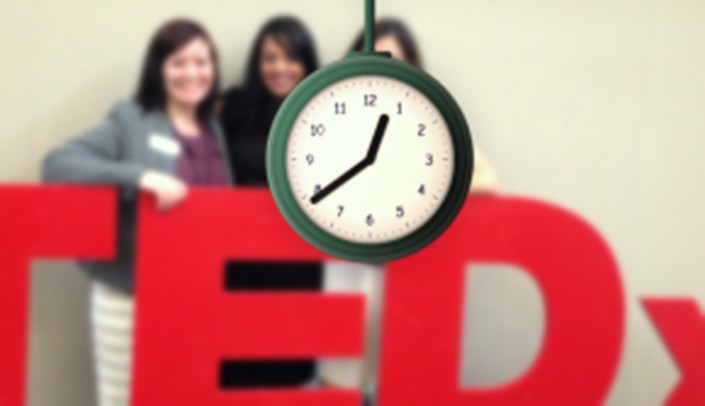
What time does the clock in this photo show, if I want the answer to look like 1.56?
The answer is 12.39
